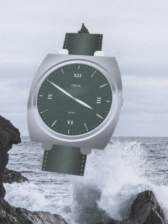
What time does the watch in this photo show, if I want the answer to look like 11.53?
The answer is 3.50
